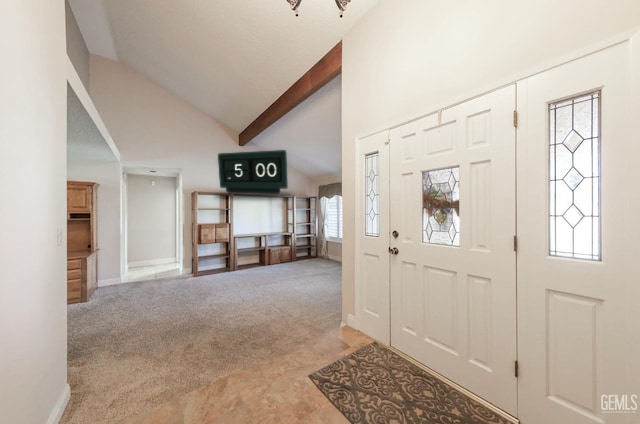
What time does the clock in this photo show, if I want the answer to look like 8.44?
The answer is 5.00
